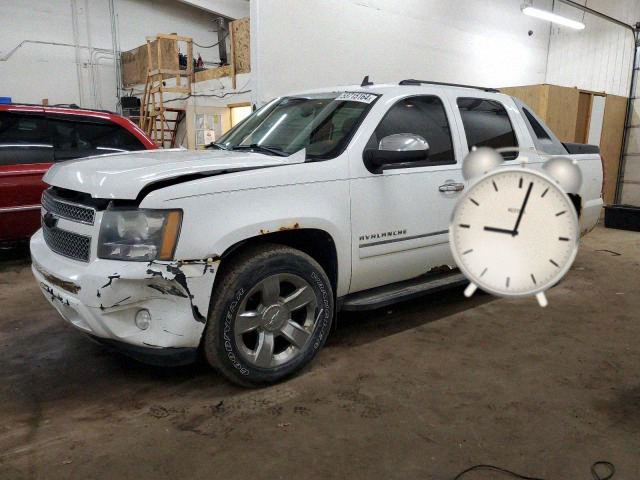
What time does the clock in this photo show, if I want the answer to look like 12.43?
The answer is 9.02
